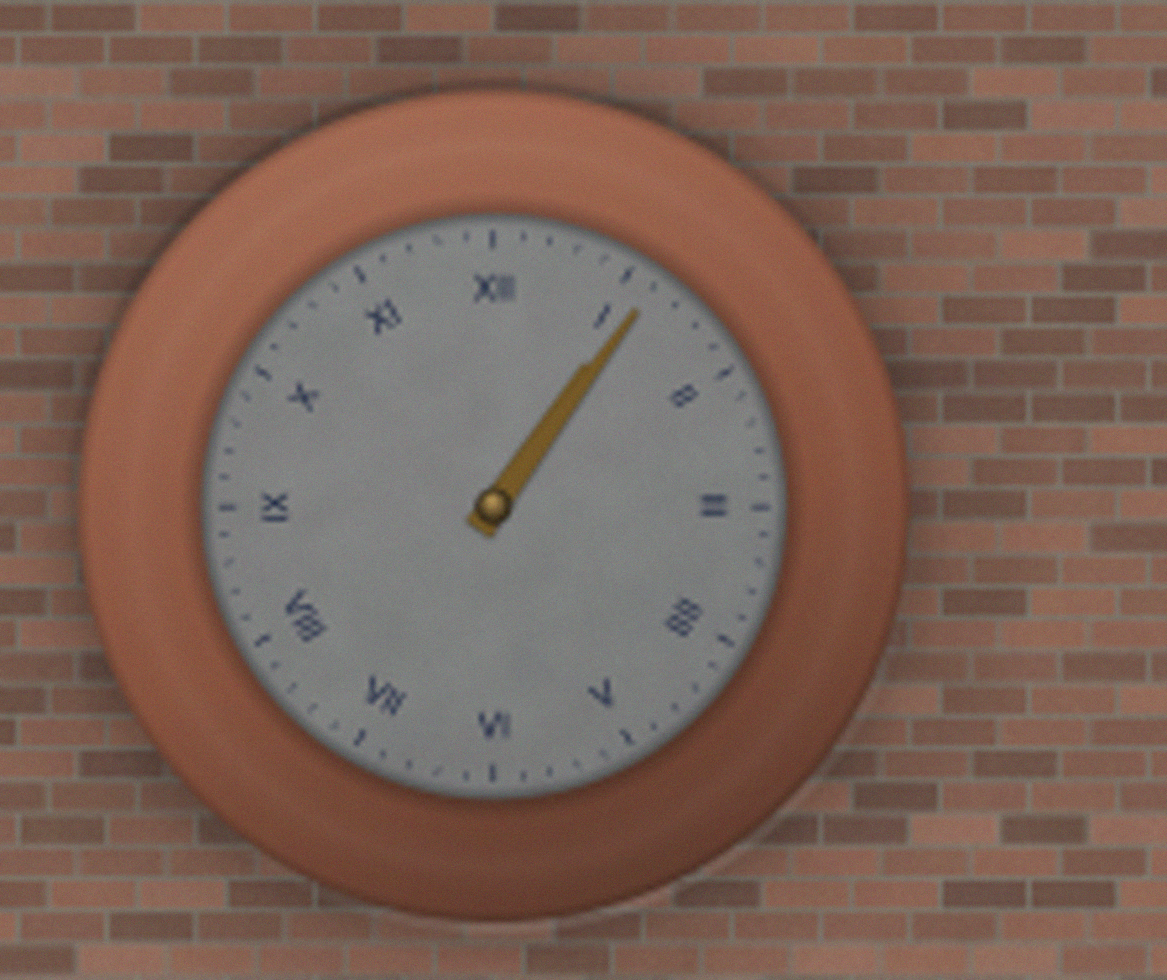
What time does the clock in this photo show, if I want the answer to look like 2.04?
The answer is 1.06
